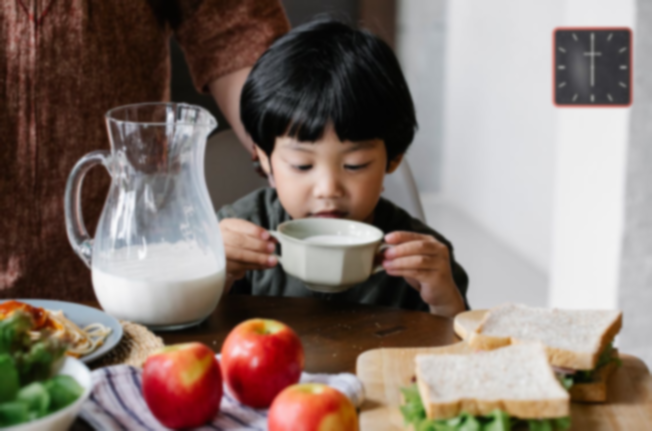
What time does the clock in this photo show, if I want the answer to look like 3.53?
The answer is 6.00
